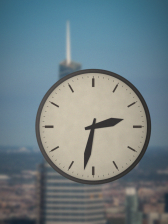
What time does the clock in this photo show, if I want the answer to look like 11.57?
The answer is 2.32
